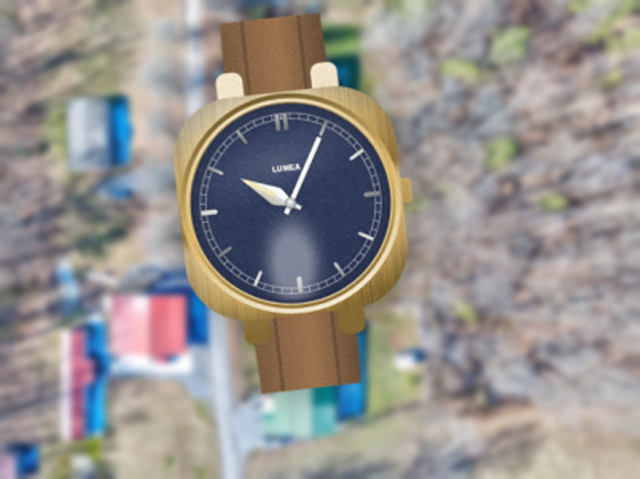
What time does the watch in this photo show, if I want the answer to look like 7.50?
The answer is 10.05
